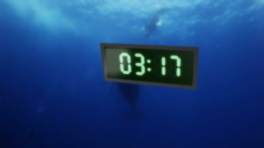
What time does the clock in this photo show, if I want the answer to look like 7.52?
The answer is 3.17
